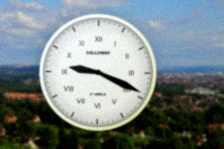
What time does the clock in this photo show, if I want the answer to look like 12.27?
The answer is 9.19
